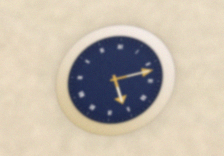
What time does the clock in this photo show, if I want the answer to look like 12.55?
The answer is 5.12
